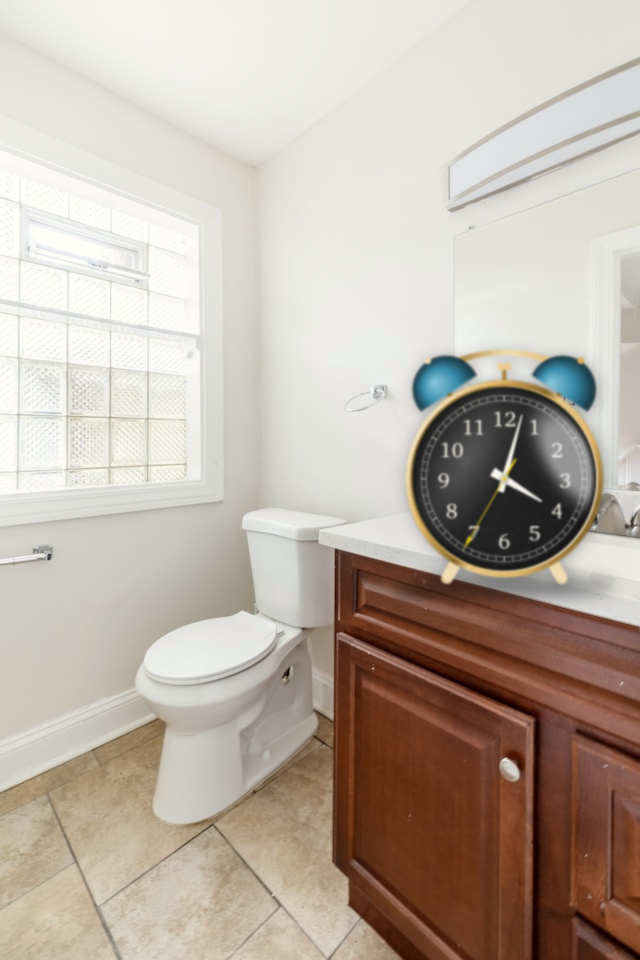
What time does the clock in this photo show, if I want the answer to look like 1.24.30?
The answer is 4.02.35
